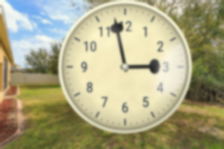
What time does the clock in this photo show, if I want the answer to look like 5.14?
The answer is 2.58
